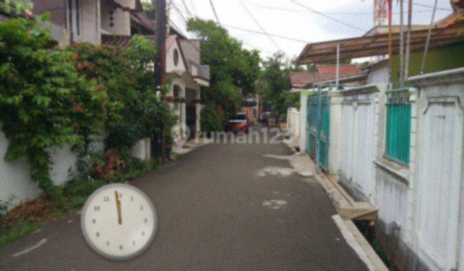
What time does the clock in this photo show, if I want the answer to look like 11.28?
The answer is 11.59
